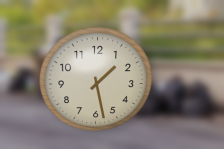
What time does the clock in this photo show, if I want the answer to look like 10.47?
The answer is 1.28
